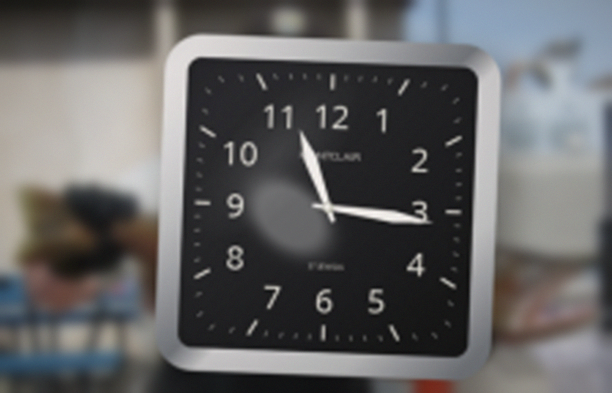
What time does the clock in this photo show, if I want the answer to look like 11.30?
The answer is 11.16
